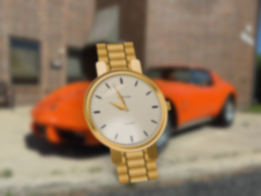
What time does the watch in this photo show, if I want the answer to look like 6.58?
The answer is 9.57
